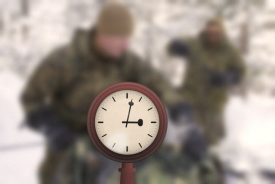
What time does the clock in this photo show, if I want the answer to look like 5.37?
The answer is 3.02
